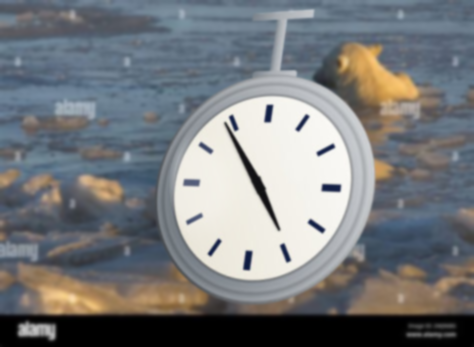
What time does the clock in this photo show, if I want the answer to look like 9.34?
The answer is 4.54
